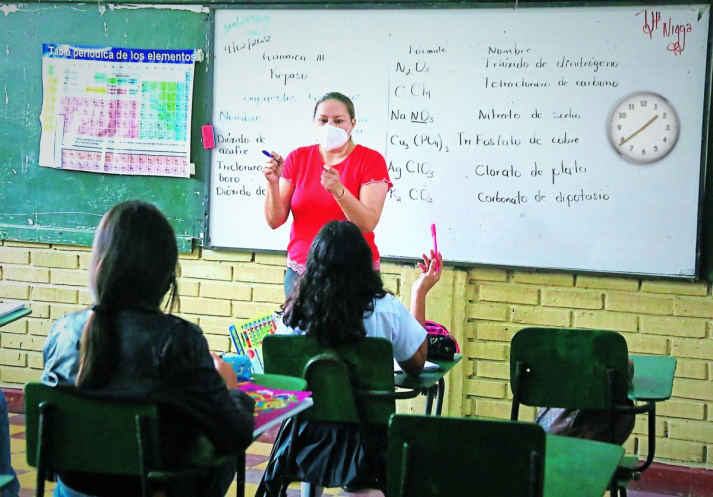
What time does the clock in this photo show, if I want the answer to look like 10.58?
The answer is 1.39
